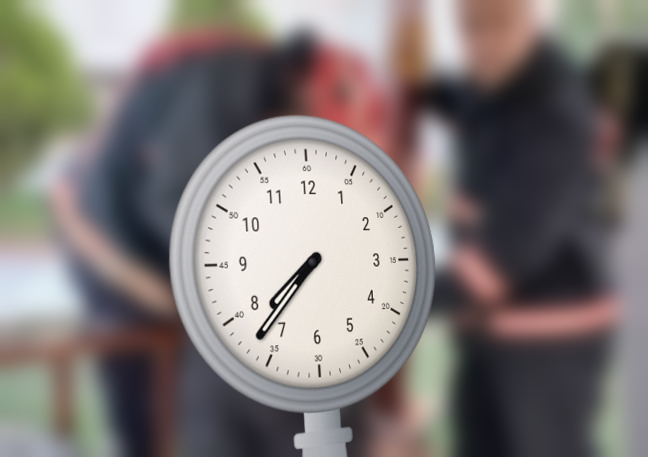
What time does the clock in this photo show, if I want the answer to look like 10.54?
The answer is 7.37
